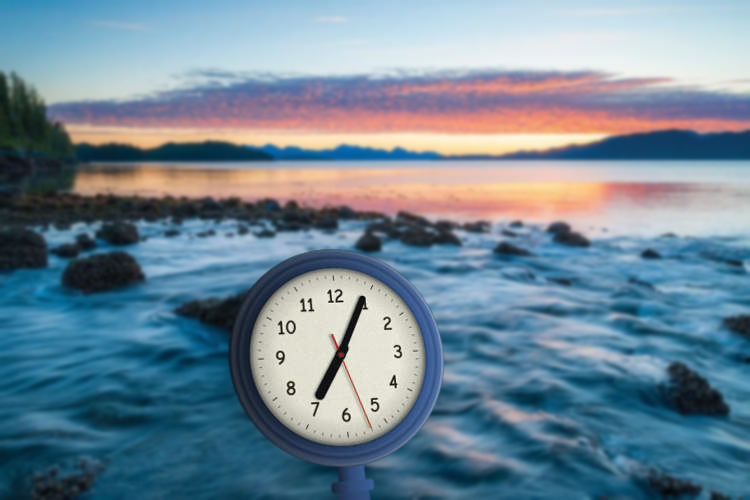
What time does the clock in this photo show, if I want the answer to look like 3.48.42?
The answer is 7.04.27
